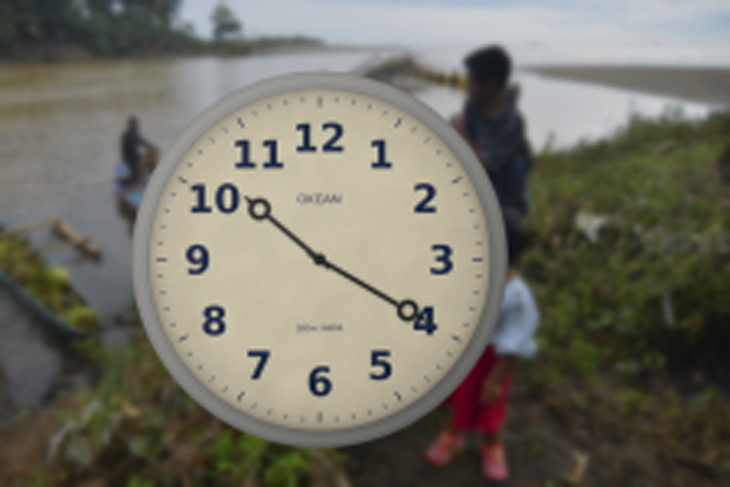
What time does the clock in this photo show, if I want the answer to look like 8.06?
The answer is 10.20
